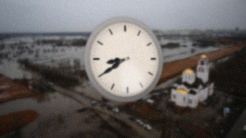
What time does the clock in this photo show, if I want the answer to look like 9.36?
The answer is 8.40
